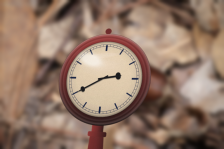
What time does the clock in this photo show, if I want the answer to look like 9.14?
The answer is 2.40
